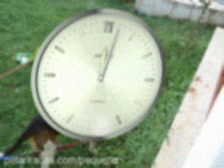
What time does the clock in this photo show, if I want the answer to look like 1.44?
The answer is 12.02
